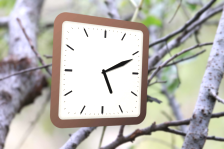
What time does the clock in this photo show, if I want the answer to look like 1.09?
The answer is 5.11
